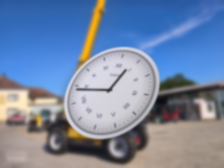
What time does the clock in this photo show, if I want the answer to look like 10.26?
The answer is 12.44
